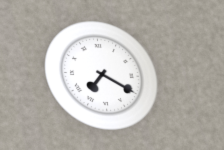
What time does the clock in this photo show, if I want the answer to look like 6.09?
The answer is 7.20
